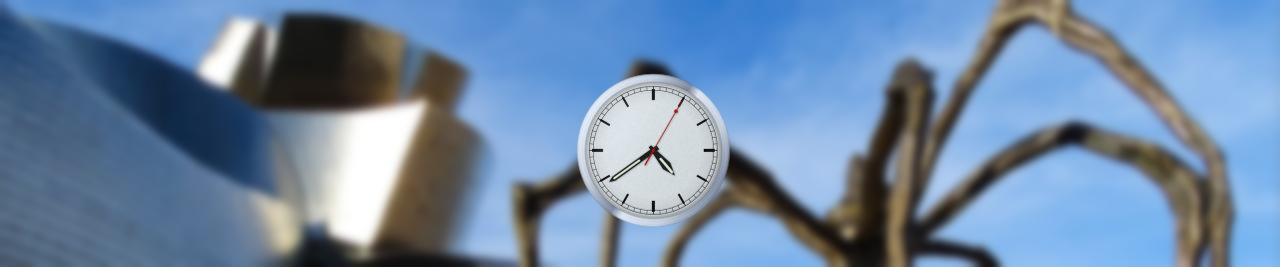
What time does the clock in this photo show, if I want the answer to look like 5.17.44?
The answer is 4.39.05
